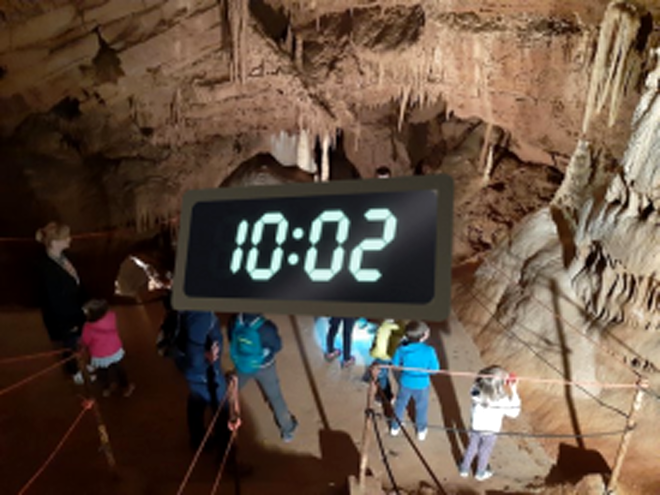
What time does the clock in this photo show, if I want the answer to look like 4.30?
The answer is 10.02
